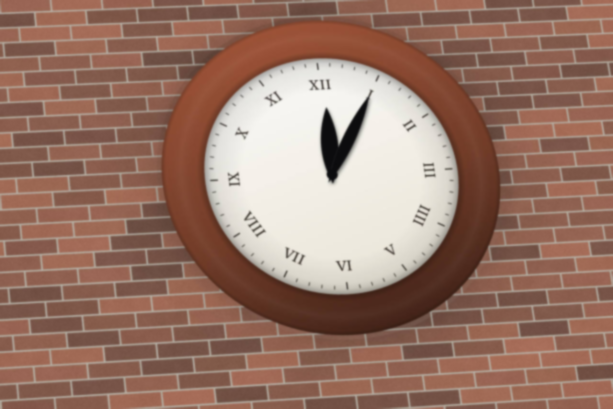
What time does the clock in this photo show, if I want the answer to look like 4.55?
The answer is 12.05
